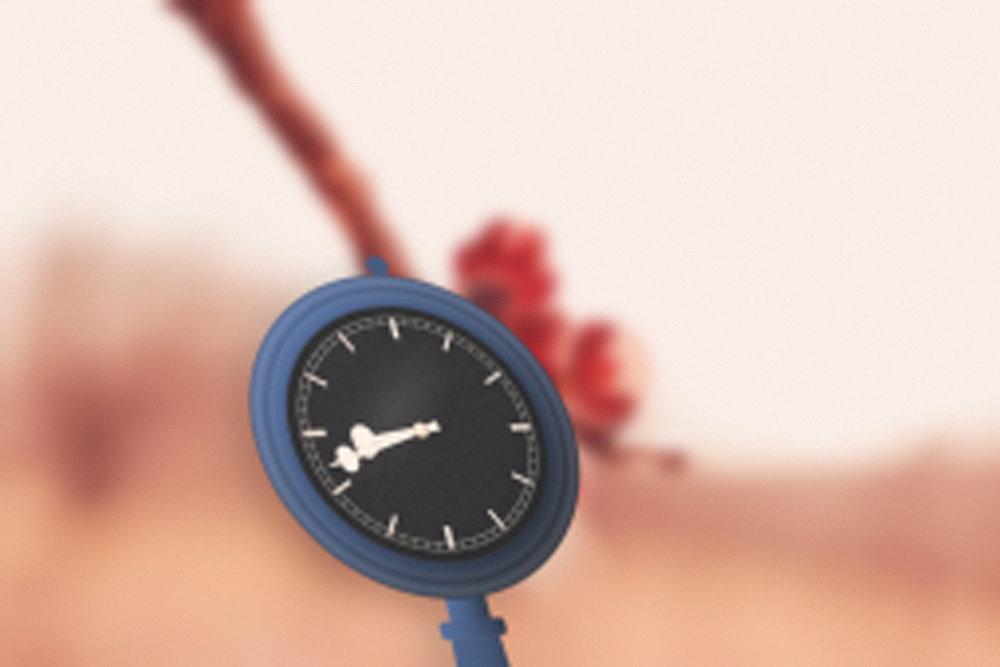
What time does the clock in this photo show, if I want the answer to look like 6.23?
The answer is 8.42
